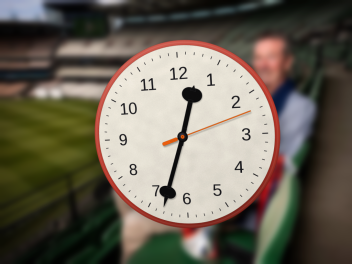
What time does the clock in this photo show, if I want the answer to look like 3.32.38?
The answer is 12.33.12
